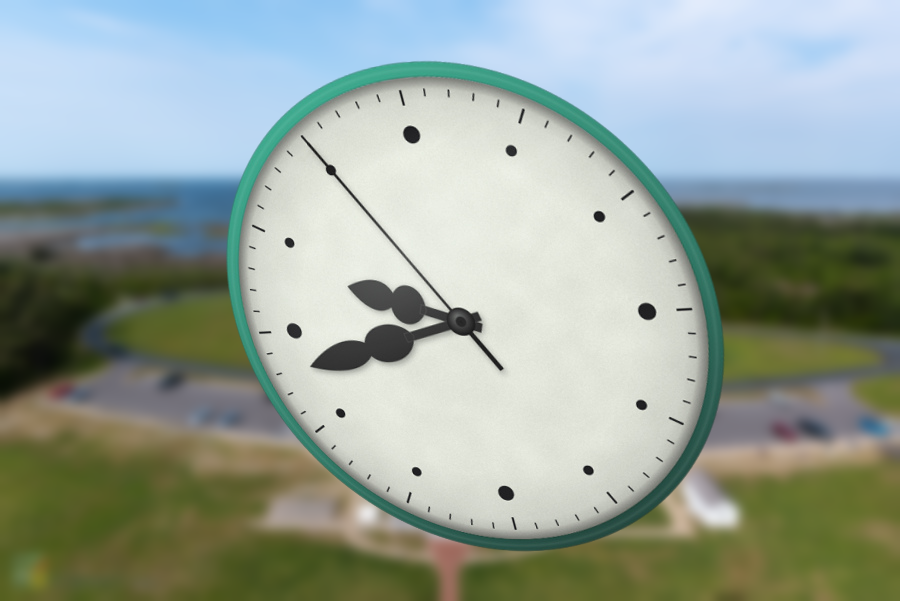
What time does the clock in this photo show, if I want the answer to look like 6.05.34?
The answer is 9.42.55
